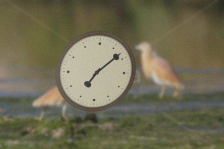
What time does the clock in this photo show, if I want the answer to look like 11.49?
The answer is 7.08
